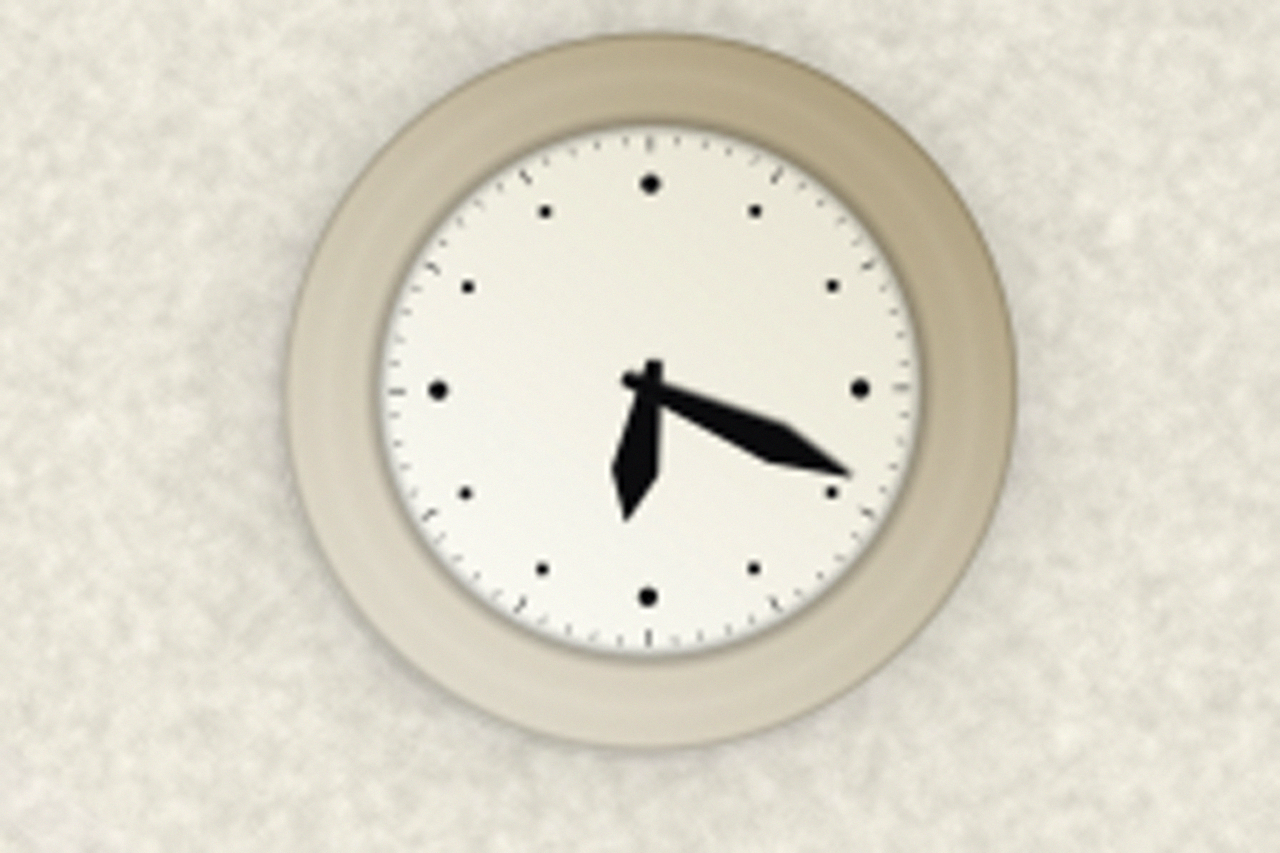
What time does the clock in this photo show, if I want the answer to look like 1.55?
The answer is 6.19
